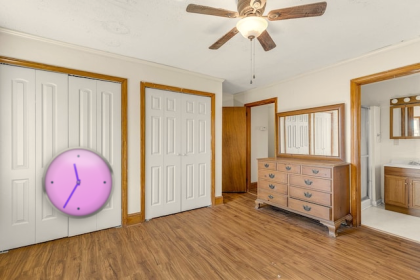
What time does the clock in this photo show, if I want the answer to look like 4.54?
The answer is 11.35
